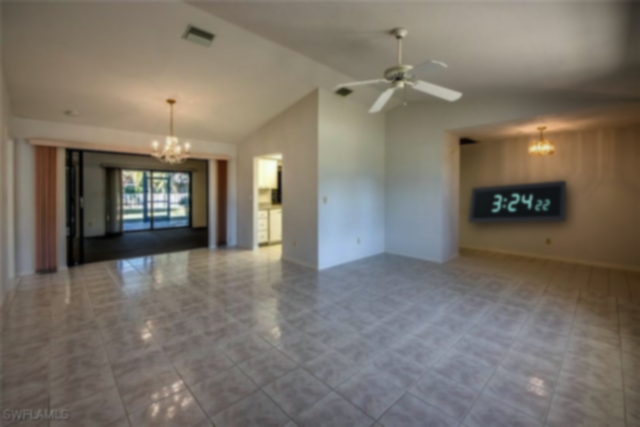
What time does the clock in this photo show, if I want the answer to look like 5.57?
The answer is 3.24
